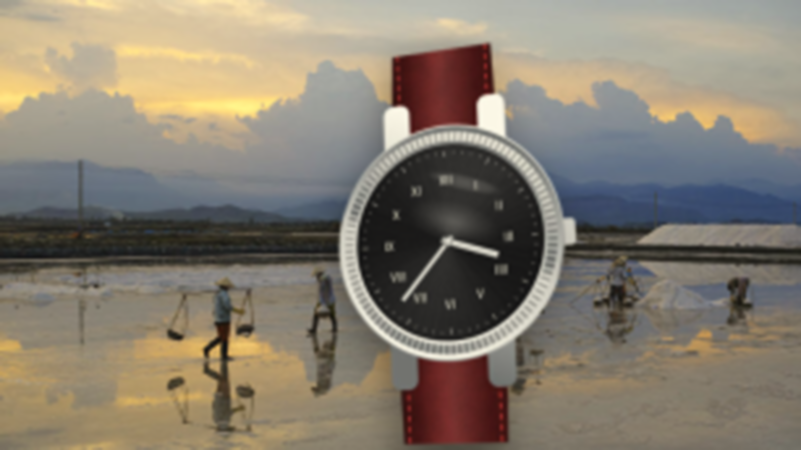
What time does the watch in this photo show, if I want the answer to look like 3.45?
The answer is 3.37
